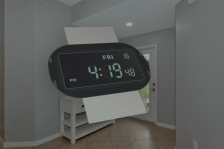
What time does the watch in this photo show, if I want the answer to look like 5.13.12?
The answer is 4.19.48
